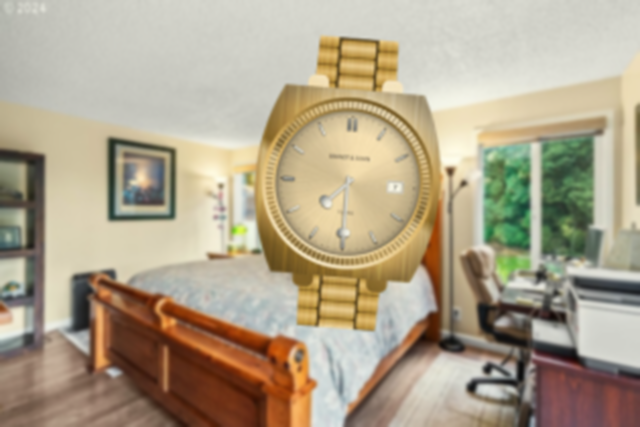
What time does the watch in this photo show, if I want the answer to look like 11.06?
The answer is 7.30
